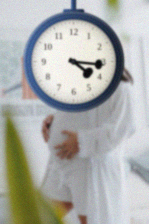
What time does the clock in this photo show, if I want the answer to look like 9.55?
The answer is 4.16
